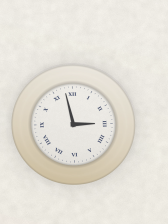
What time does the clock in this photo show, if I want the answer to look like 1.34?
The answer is 2.58
